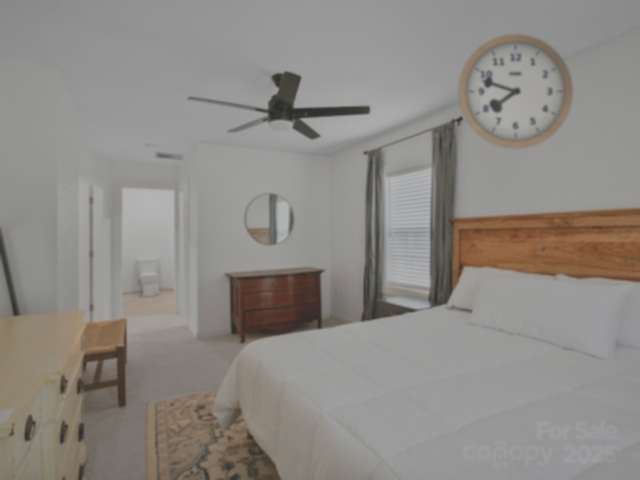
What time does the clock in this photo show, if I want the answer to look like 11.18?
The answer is 7.48
